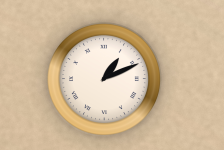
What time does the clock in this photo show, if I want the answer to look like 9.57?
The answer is 1.11
